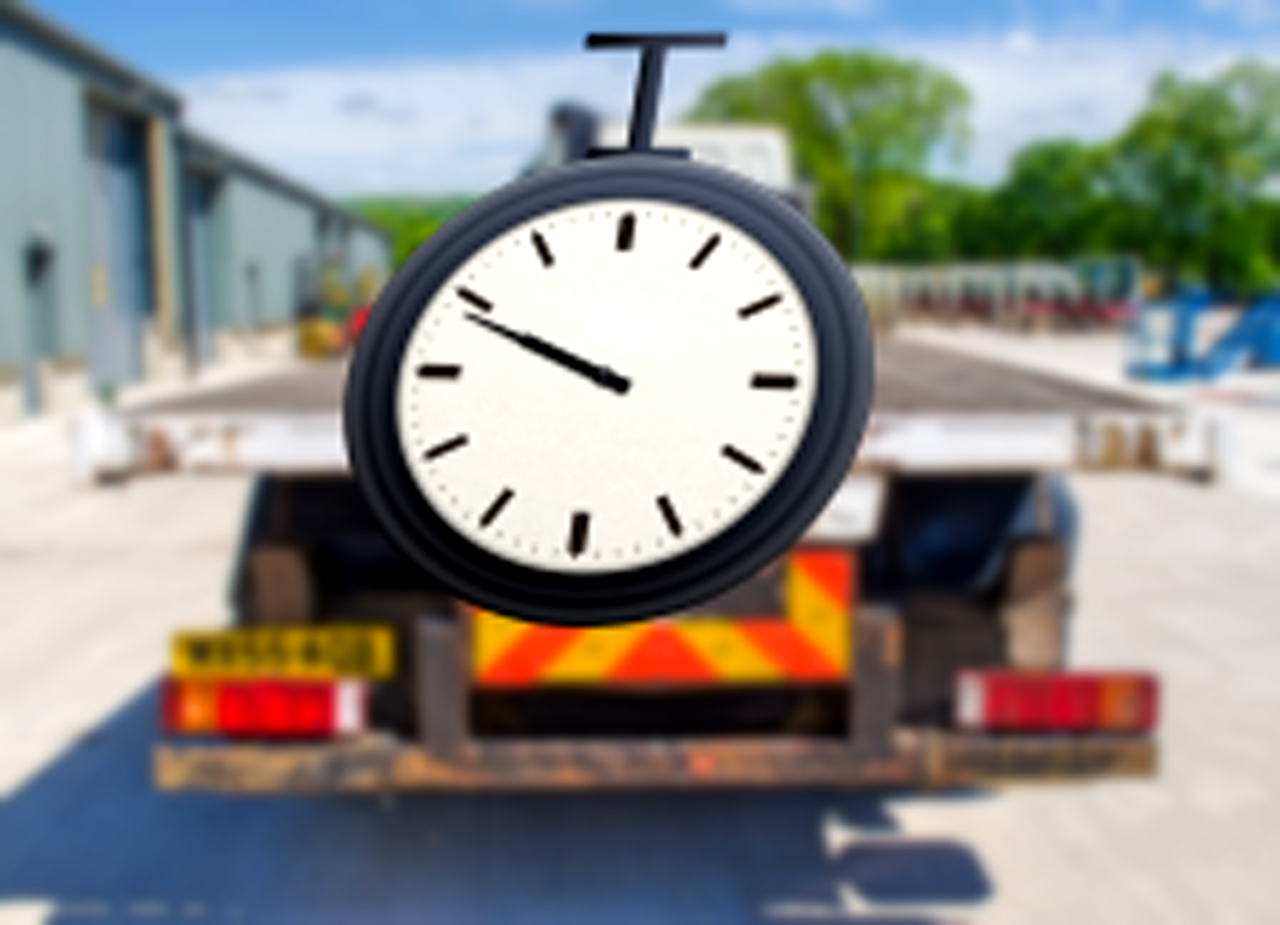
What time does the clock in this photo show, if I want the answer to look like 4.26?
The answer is 9.49
